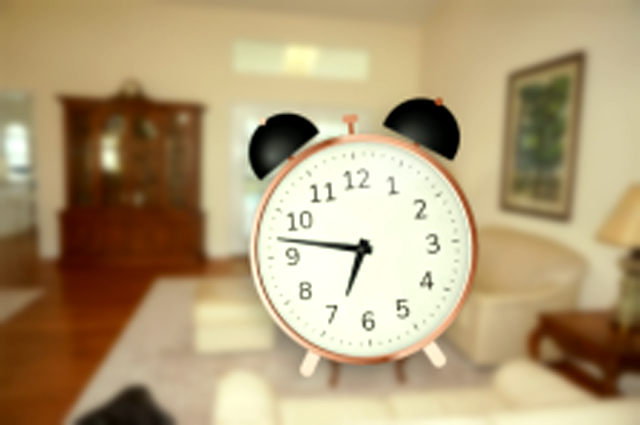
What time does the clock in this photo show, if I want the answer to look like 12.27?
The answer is 6.47
